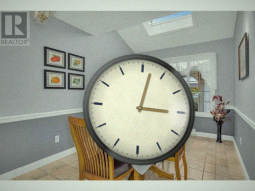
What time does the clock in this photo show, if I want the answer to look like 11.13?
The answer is 3.02
